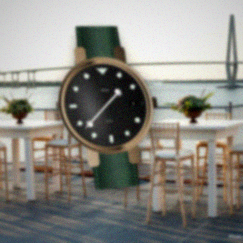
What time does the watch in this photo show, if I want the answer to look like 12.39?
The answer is 1.38
